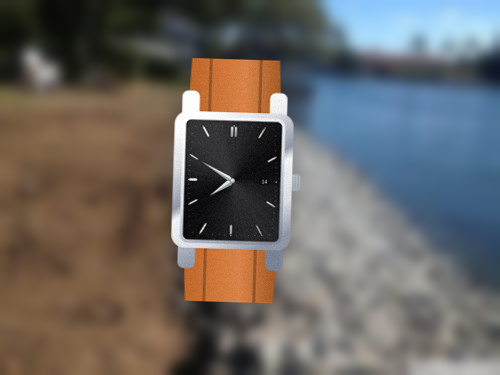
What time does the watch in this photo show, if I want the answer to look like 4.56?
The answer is 7.50
